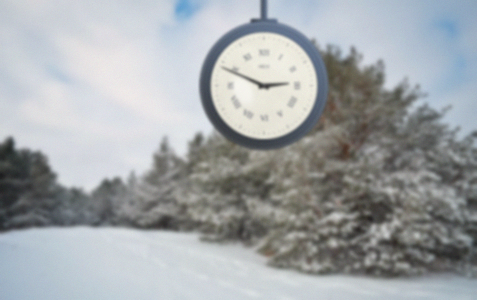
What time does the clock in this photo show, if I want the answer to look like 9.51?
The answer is 2.49
